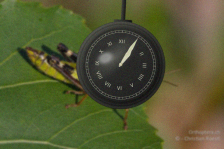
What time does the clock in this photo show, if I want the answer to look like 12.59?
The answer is 1.05
